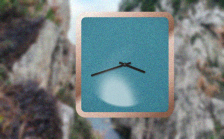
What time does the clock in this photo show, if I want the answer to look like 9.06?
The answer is 3.42
